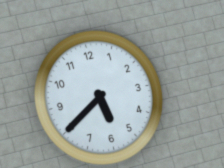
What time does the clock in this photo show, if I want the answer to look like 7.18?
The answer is 5.40
